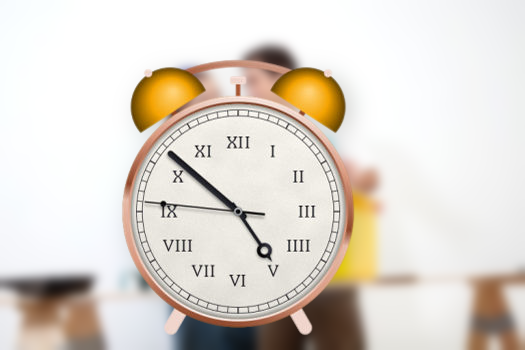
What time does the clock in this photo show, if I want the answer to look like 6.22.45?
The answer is 4.51.46
